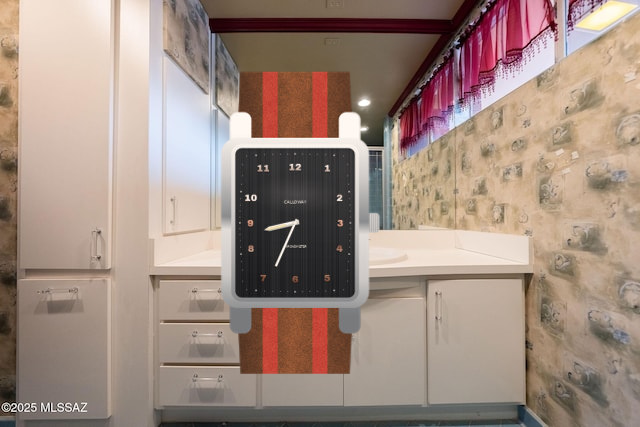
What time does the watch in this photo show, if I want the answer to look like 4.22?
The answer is 8.34
